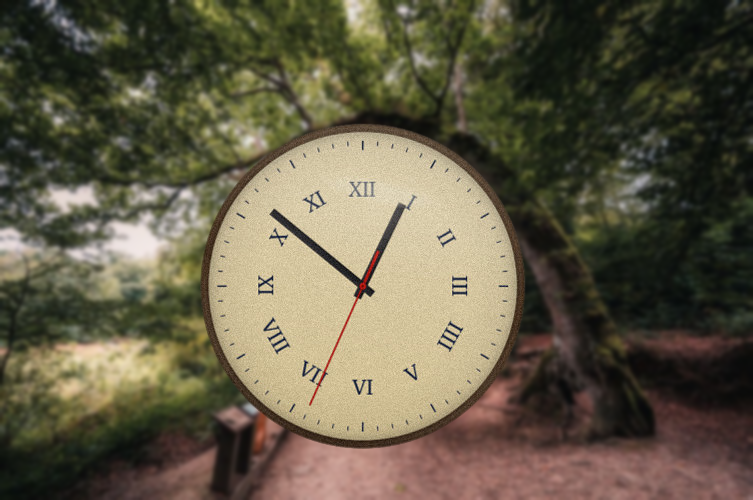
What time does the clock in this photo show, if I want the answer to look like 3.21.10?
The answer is 12.51.34
